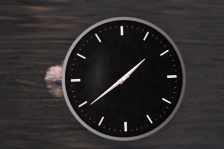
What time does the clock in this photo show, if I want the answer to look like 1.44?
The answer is 1.39
